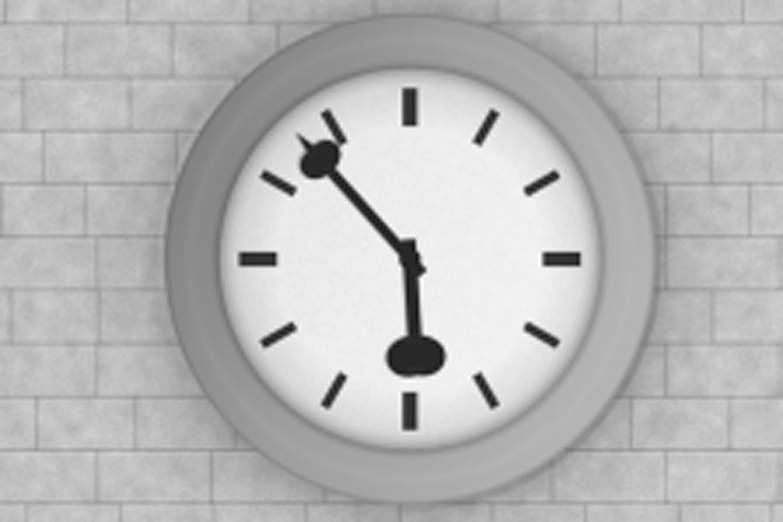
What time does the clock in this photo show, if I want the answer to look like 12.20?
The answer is 5.53
